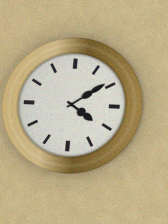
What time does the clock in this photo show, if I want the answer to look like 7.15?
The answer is 4.09
